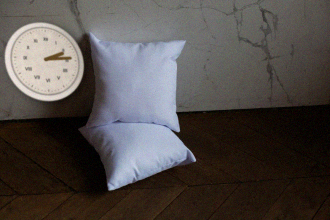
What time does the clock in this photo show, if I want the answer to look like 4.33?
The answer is 2.14
